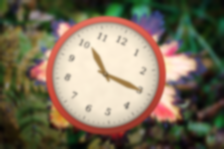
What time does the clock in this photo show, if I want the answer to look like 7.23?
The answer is 10.15
